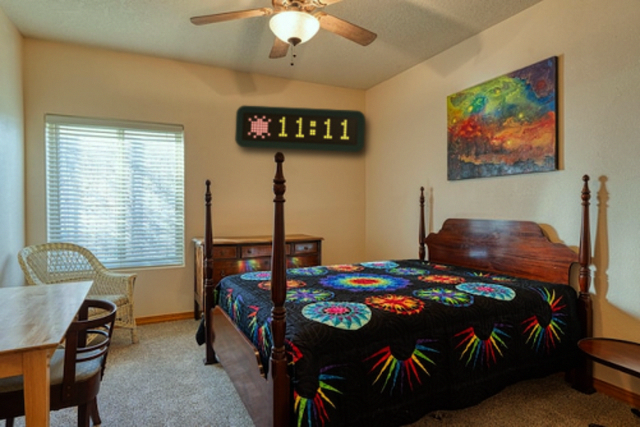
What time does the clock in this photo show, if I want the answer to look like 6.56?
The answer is 11.11
